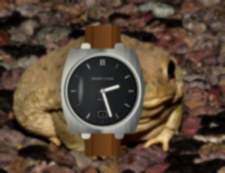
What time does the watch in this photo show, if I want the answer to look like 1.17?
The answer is 2.27
